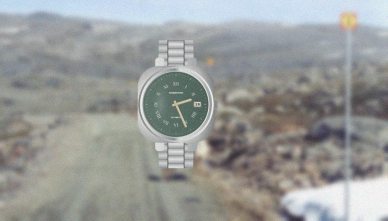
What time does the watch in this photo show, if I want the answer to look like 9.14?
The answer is 2.26
